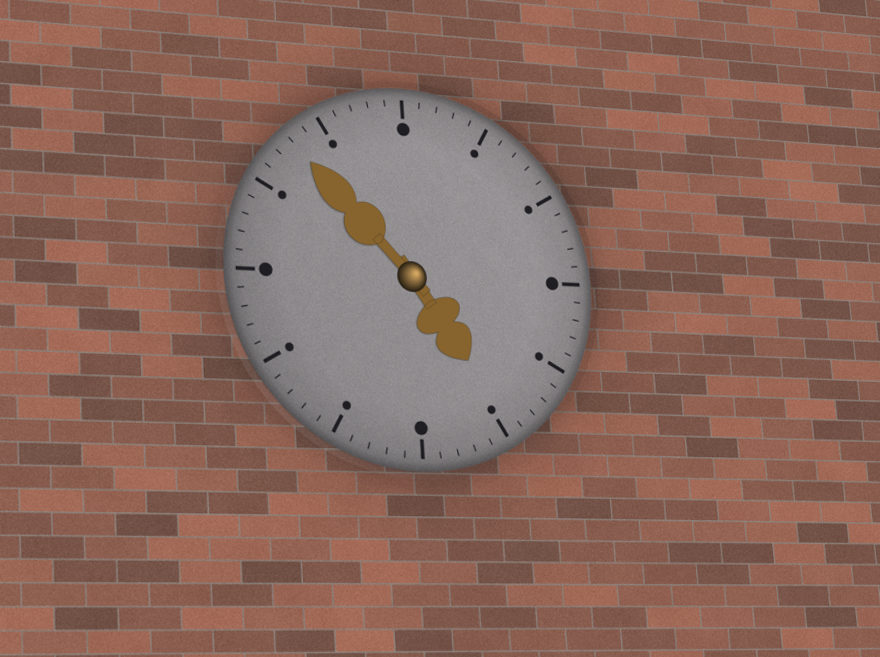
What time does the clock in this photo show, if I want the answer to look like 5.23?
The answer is 4.53
